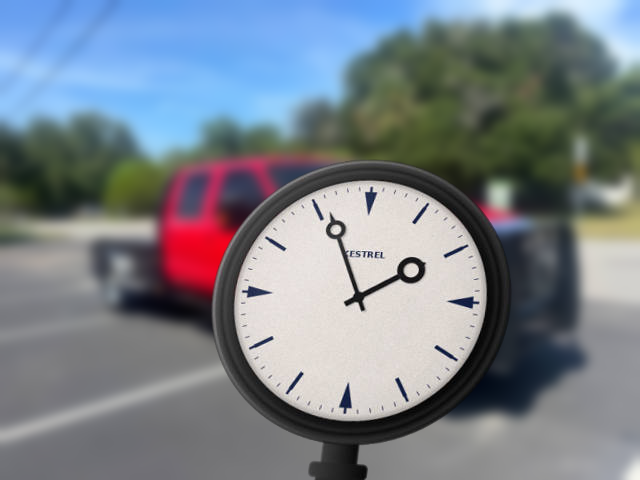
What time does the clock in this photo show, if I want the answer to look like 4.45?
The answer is 1.56
